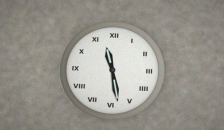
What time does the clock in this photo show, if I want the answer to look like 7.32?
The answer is 11.28
